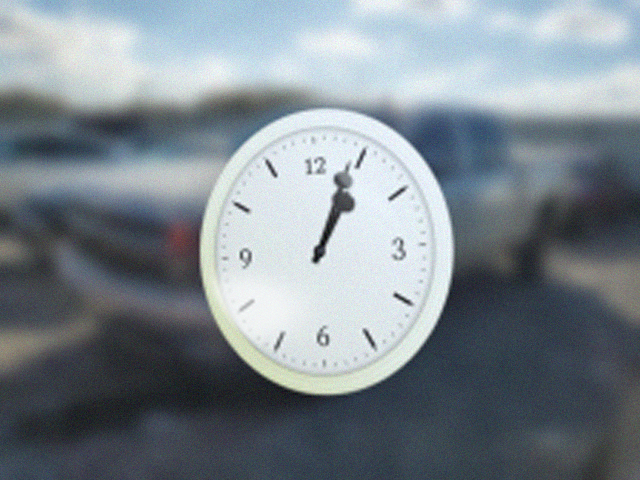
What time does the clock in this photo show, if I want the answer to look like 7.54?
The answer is 1.04
